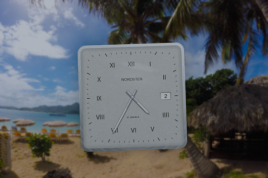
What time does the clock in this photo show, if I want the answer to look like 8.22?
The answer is 4.35
